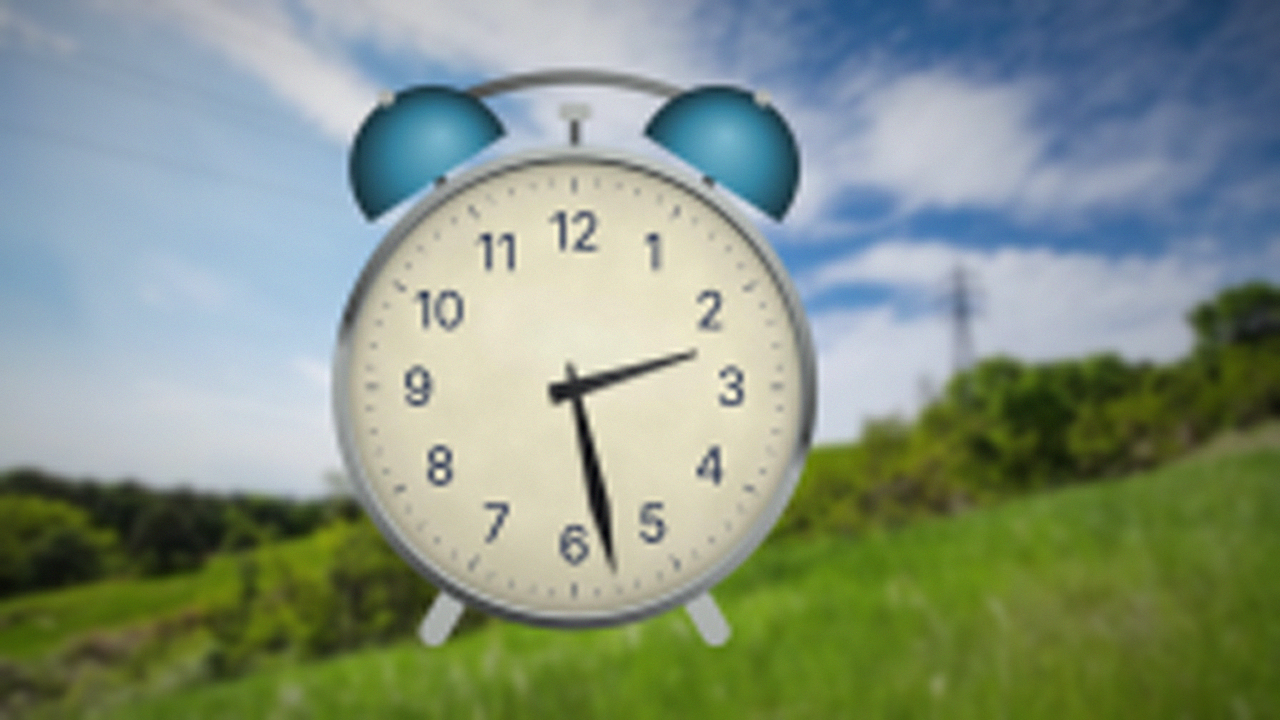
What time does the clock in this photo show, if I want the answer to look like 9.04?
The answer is 2.28
